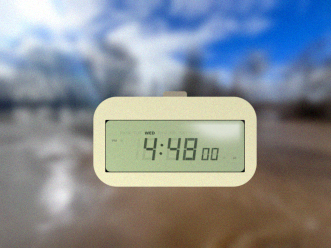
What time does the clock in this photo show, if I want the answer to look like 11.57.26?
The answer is 4.48.00
